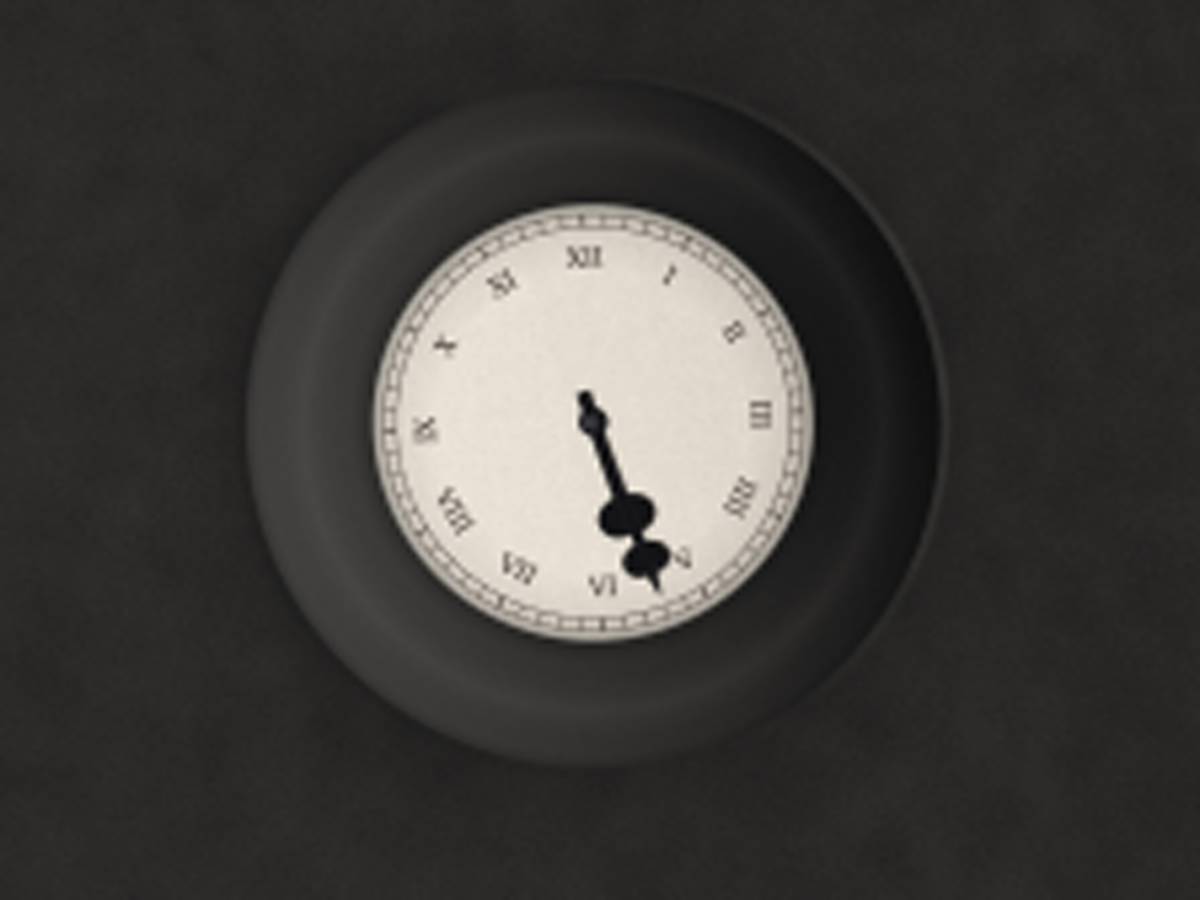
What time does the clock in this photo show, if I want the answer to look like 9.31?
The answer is 5.27
